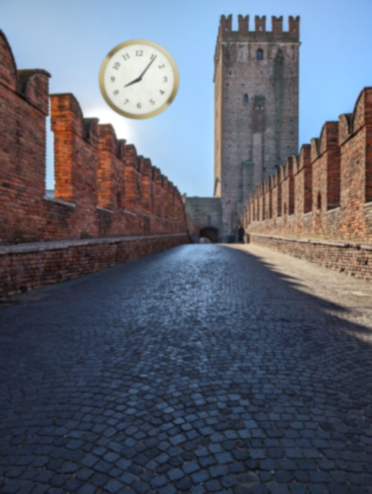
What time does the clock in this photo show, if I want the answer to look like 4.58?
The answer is 8.06
